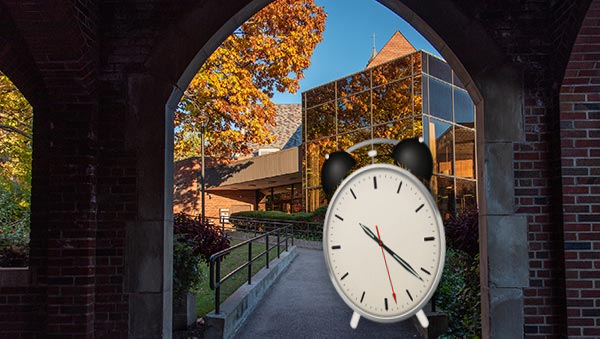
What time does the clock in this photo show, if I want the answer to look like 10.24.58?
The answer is 10.21.28
